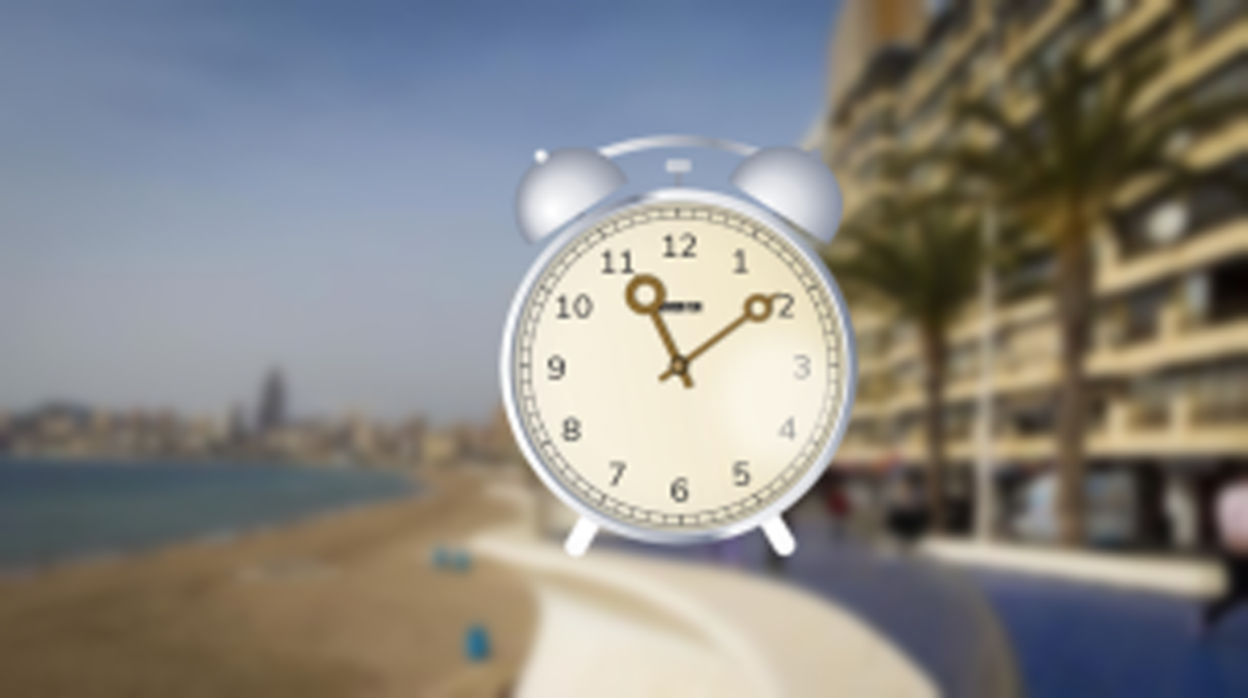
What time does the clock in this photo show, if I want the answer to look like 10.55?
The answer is 11.09
